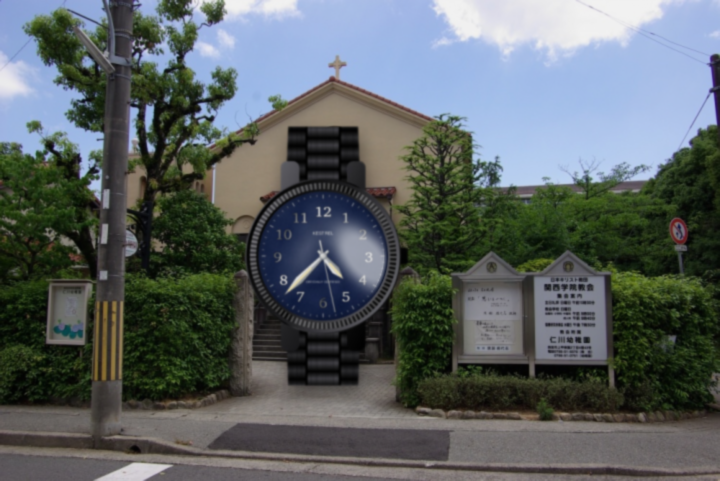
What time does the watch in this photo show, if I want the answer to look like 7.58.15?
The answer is 4.37.28
